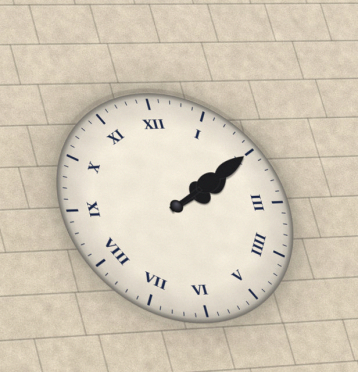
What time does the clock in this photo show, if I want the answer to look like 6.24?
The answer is 2.10
